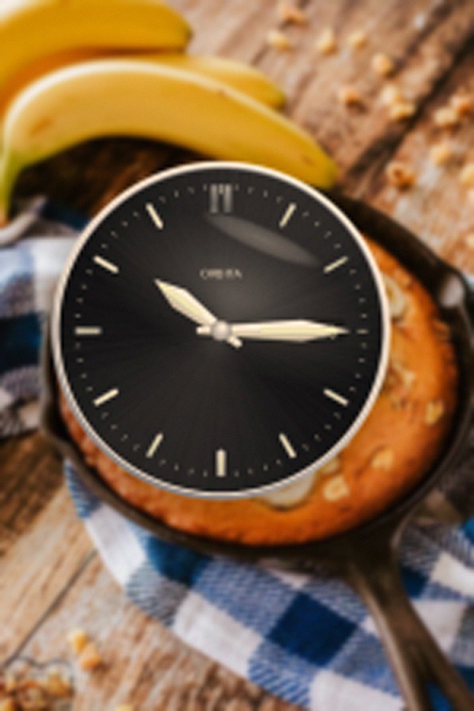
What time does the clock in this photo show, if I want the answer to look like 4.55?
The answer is 10.15
